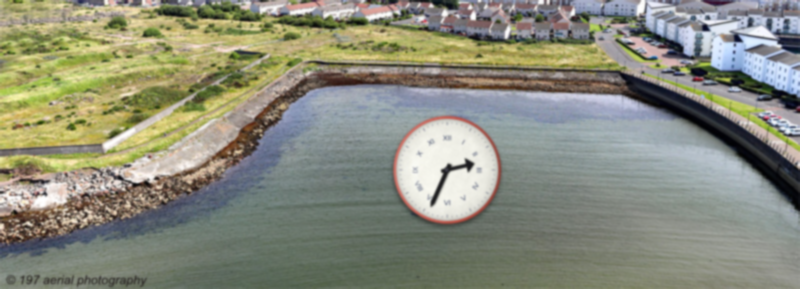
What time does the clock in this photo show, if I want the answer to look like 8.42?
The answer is 2.34
